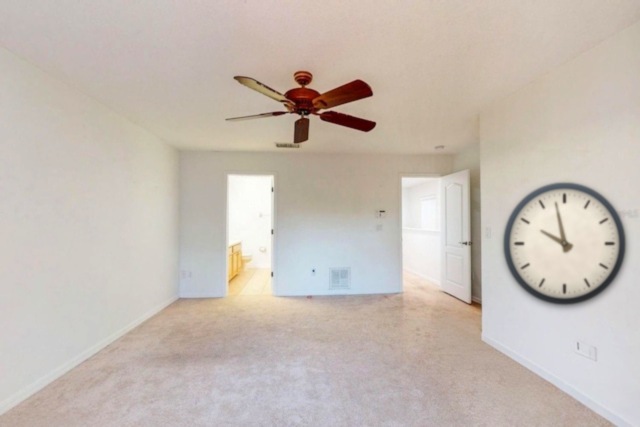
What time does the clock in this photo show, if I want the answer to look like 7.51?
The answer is 9.58
